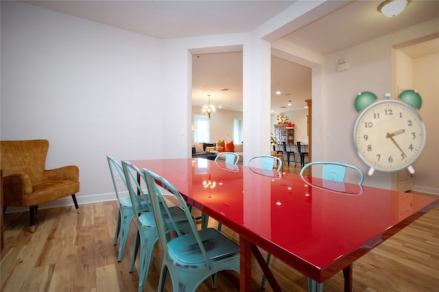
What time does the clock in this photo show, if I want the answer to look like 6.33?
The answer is 2.24
